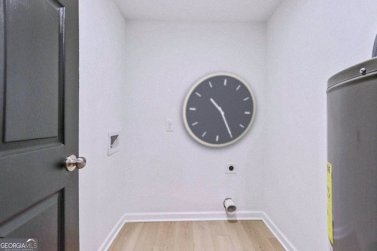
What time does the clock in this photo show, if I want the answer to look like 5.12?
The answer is 10.25
